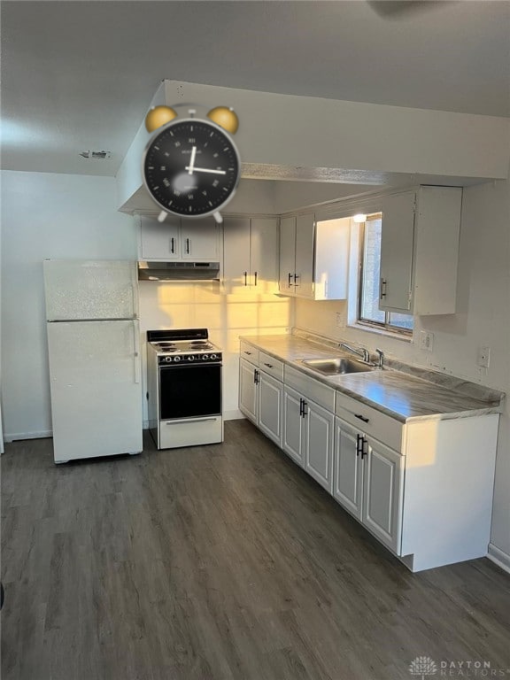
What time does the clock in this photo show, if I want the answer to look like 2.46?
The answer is 12.16
